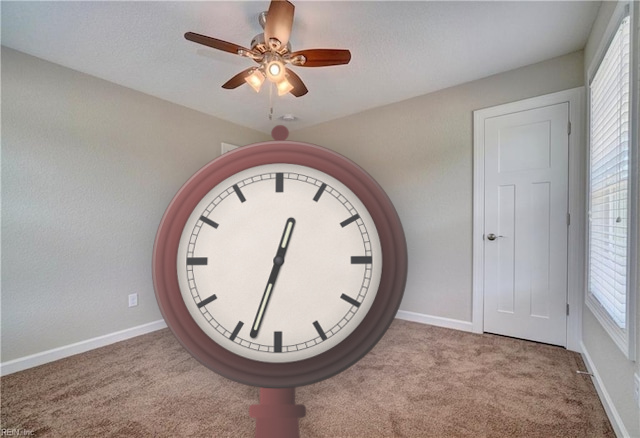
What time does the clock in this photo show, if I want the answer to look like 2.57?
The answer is 12.33
